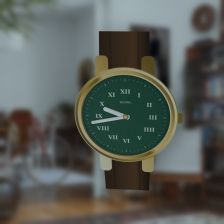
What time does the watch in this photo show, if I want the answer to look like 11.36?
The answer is 9.43
